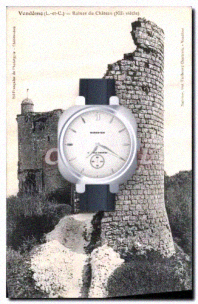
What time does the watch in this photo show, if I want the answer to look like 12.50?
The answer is 7.20
